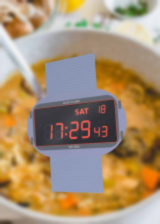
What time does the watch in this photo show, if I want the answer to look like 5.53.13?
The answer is 17.29.43
